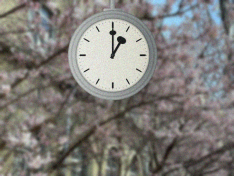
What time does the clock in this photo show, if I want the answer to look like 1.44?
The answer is 1.00
